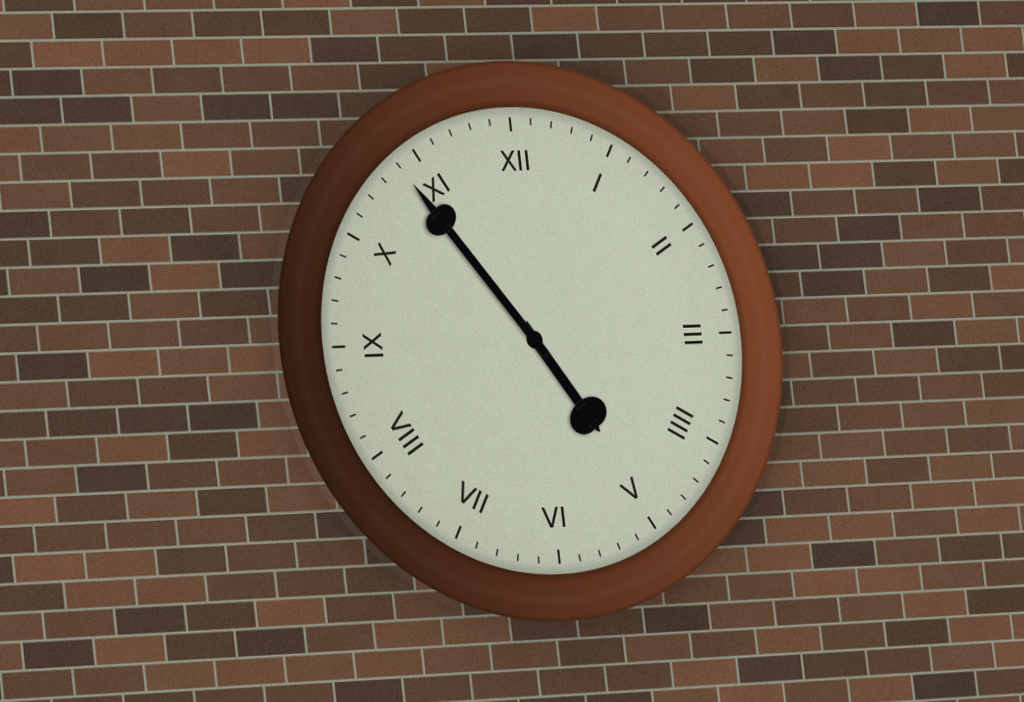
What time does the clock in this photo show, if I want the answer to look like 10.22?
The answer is 4.54
